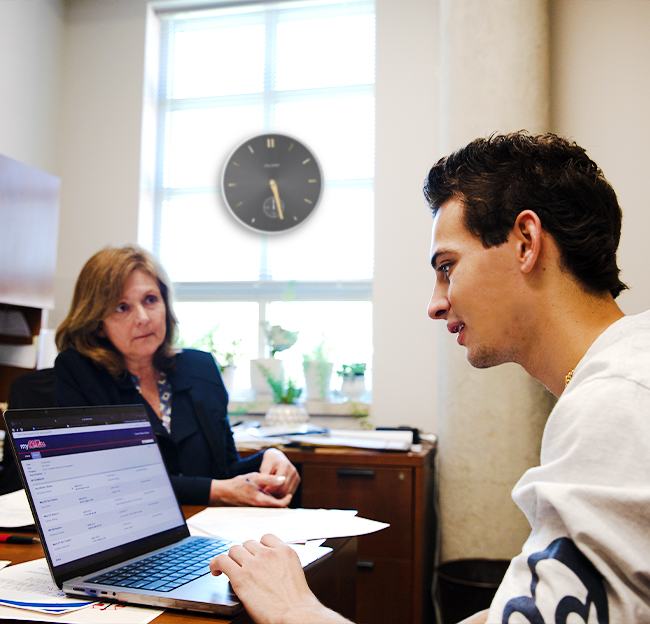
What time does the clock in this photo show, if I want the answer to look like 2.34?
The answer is 5.28
